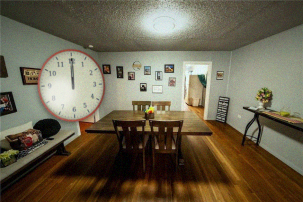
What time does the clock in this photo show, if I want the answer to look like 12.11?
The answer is 12.00
